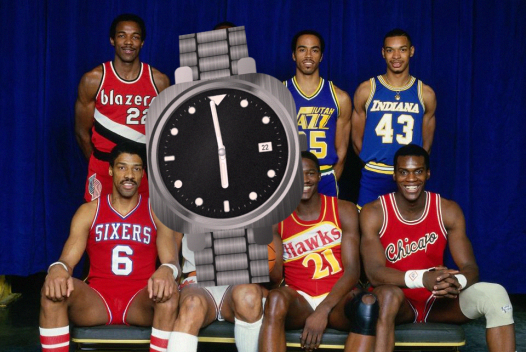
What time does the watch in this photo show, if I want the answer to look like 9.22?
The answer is 5.59
